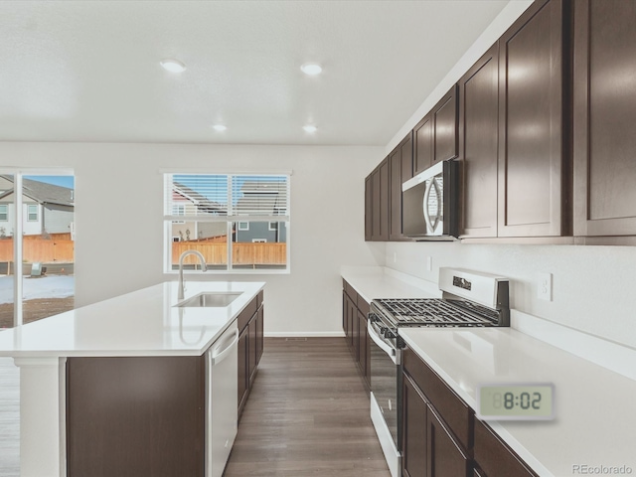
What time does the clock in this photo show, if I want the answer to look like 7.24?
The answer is 8.02
